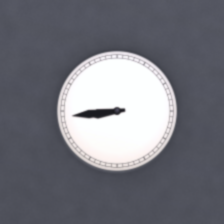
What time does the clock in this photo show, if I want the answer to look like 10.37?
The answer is 8.44
